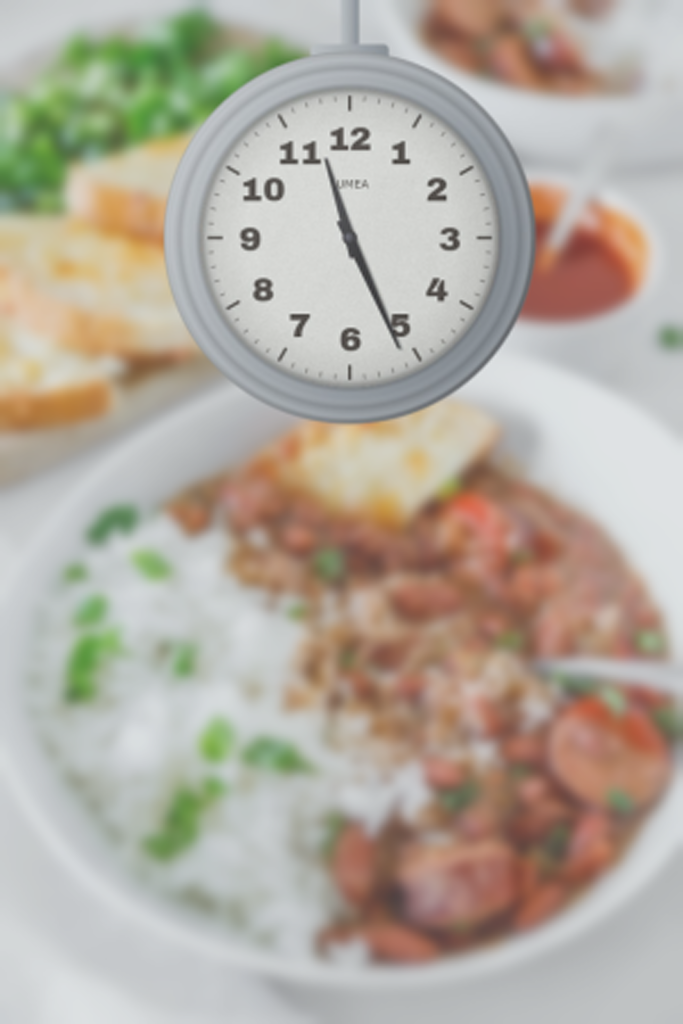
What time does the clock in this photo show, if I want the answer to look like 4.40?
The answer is 11.26
